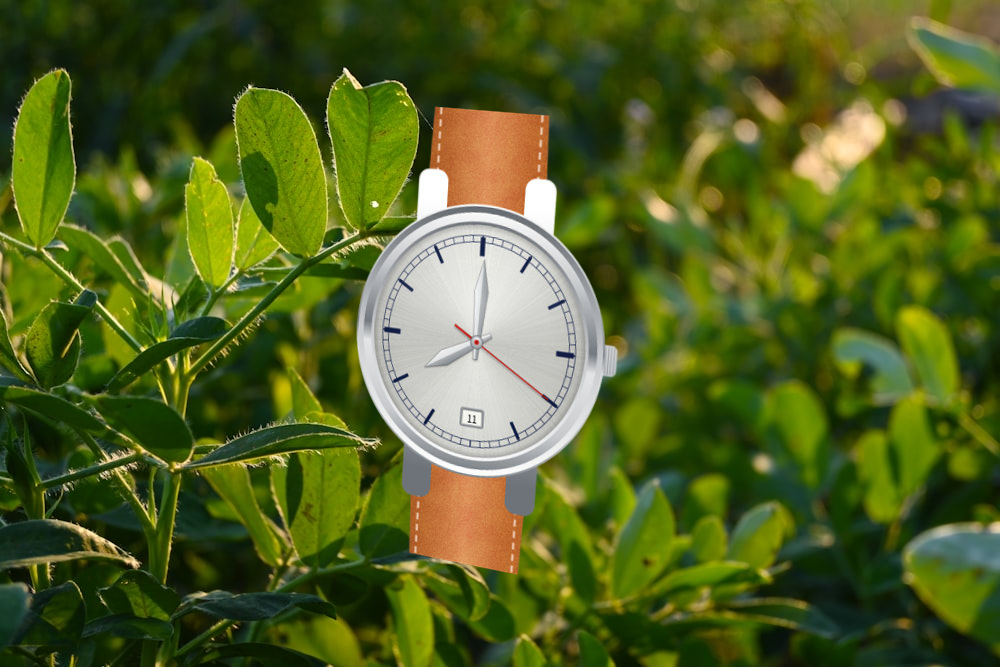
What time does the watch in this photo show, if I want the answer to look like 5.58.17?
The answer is 8.00.20
